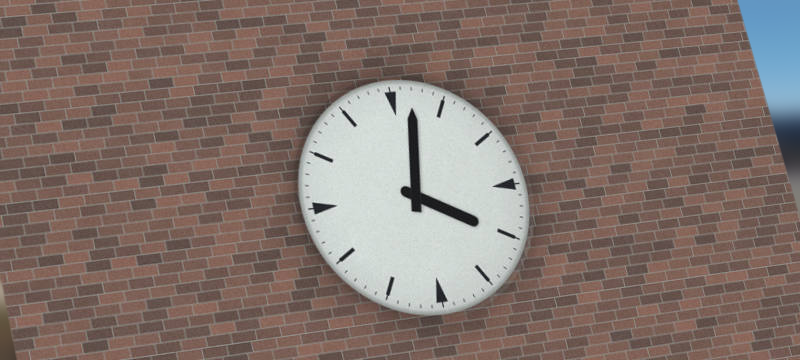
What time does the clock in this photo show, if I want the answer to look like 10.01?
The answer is 4.02
